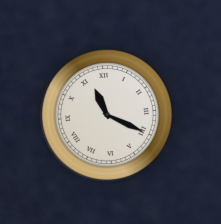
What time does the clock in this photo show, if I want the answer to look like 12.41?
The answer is 11.20
